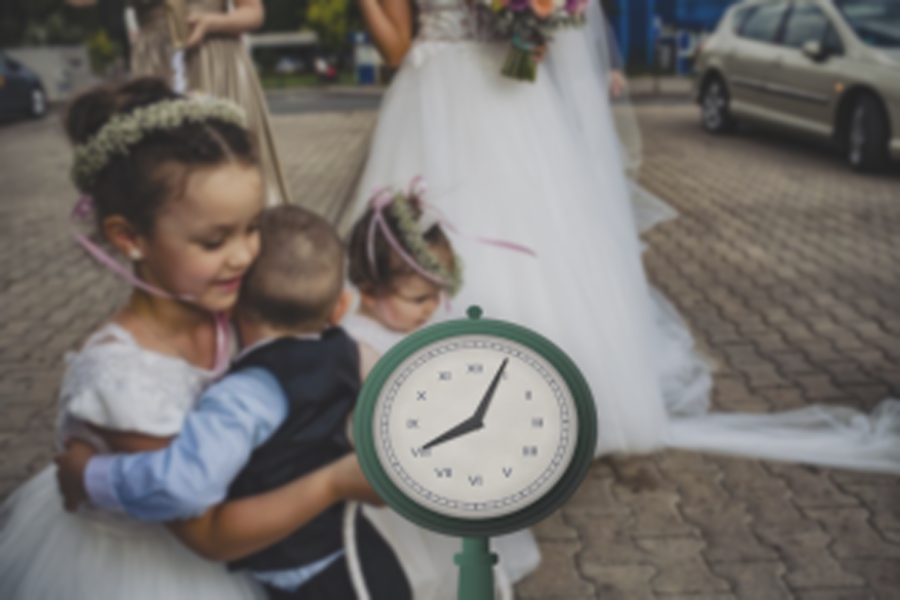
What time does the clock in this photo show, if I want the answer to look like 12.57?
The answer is 8.04
